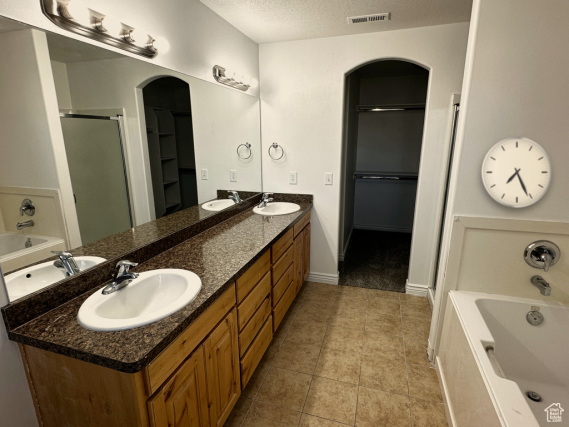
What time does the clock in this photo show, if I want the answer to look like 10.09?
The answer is 7.26
